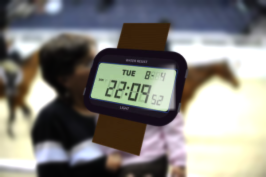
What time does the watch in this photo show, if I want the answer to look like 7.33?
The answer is 22.09
